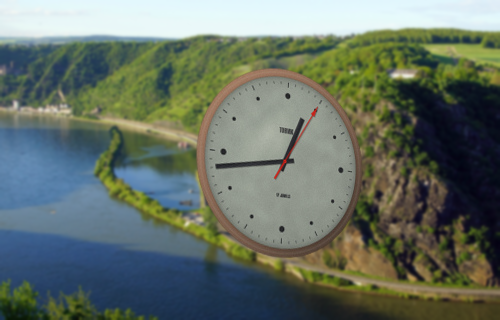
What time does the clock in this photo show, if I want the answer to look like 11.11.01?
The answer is 12.43.05
